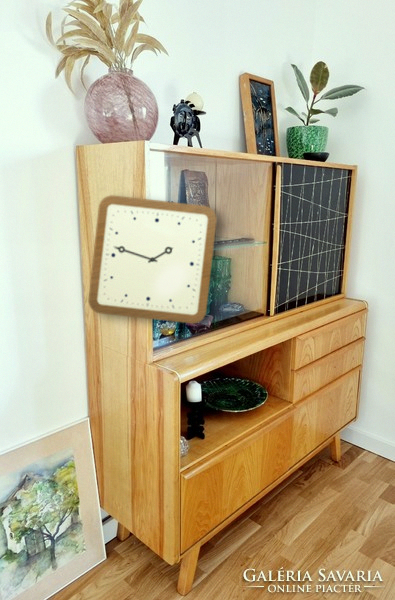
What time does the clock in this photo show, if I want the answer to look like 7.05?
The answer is 1.47
